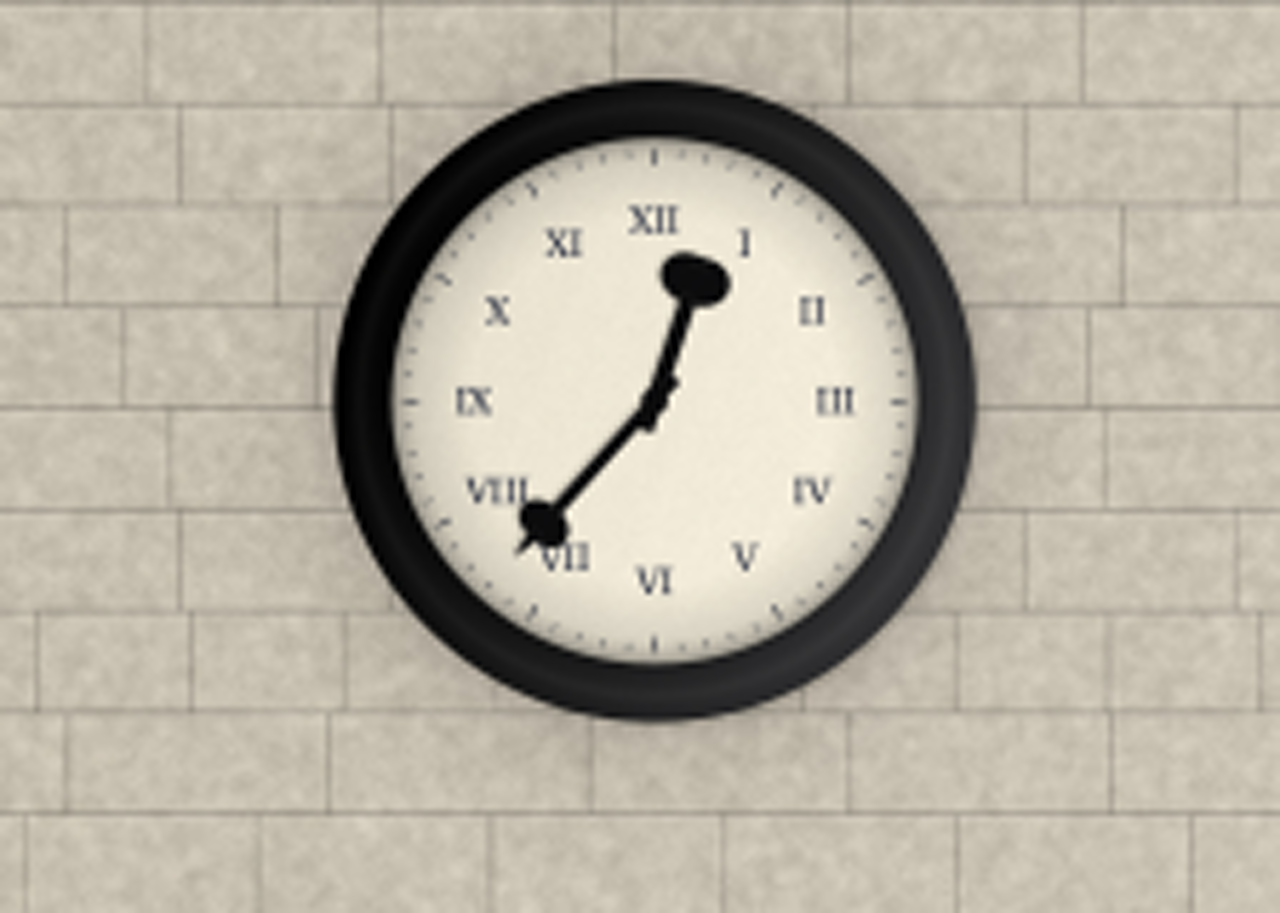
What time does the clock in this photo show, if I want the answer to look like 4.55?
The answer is 12.37
